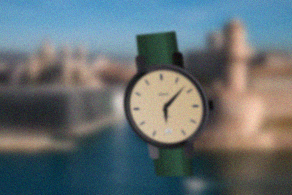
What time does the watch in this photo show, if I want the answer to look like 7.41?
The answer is 6.08
